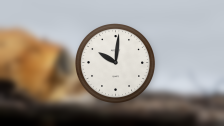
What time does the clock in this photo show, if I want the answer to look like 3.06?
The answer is 10.01
